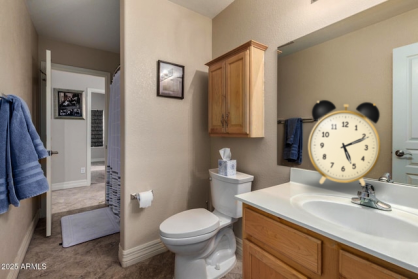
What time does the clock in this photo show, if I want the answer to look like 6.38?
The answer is 5.11
